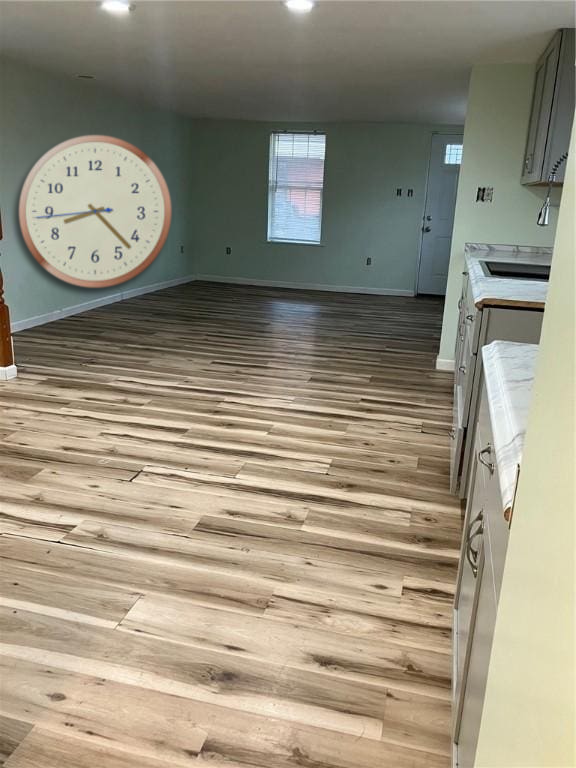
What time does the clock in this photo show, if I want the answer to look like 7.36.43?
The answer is 8.22.44
